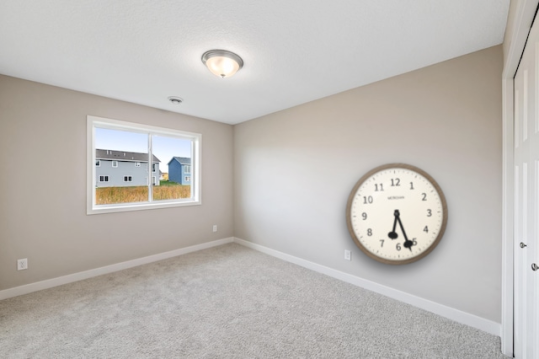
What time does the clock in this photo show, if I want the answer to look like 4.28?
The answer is 6.27
